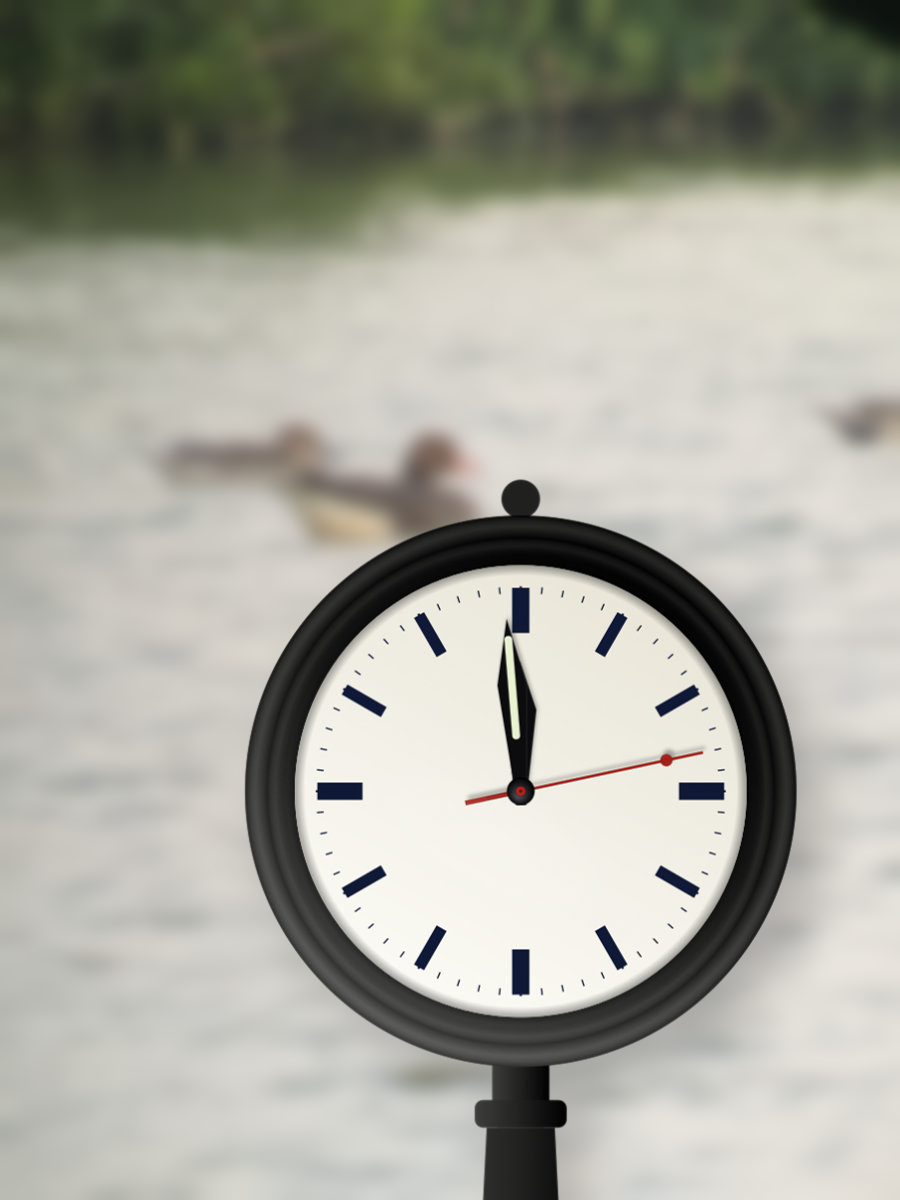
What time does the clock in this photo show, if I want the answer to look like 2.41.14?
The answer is 11.59.13
